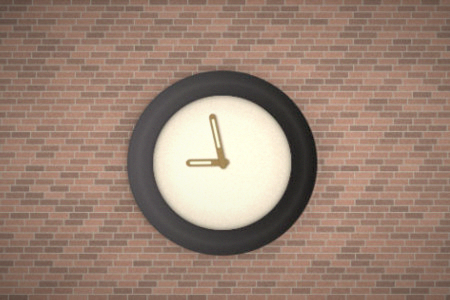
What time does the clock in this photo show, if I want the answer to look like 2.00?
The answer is 8.58
